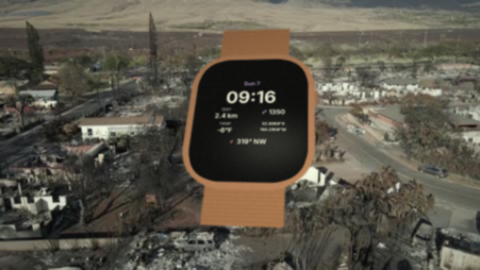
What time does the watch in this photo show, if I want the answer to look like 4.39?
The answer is 9.16
